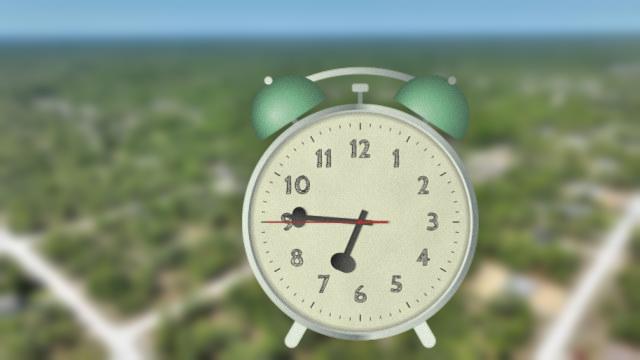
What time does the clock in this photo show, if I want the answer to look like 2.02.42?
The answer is 6.45.45
